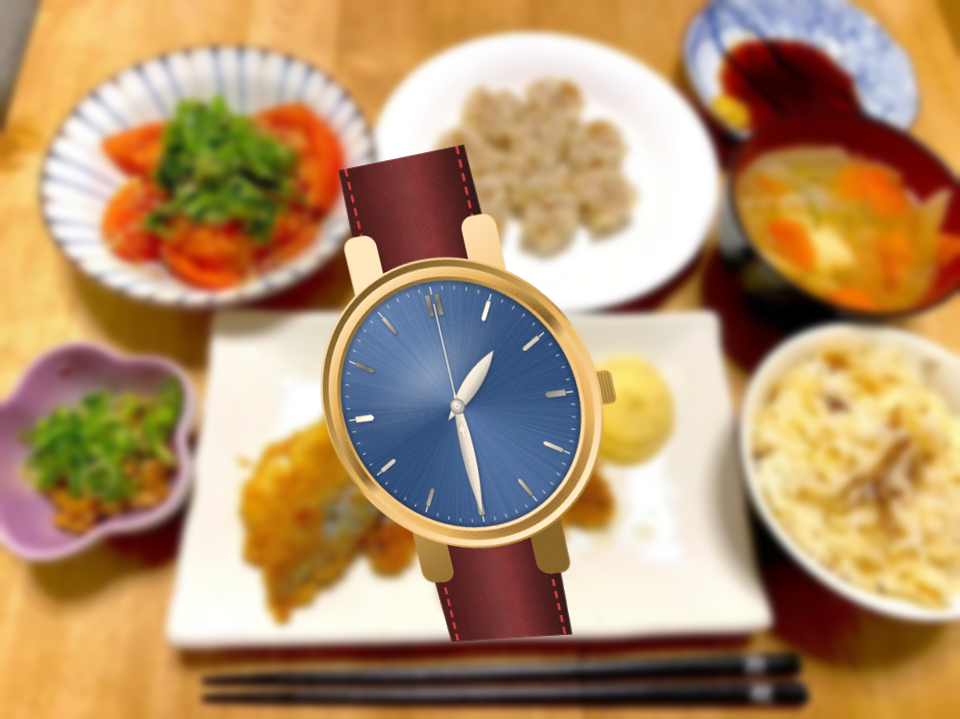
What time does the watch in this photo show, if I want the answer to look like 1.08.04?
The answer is 1.30.00
